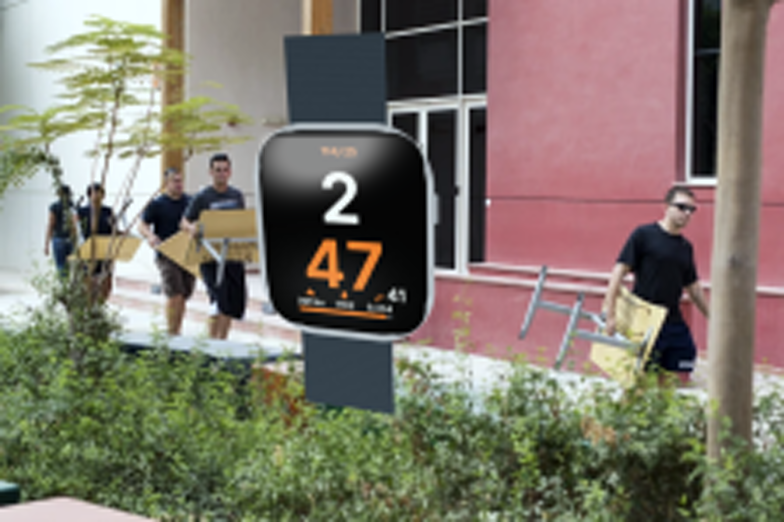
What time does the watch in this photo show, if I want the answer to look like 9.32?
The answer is 2.47
